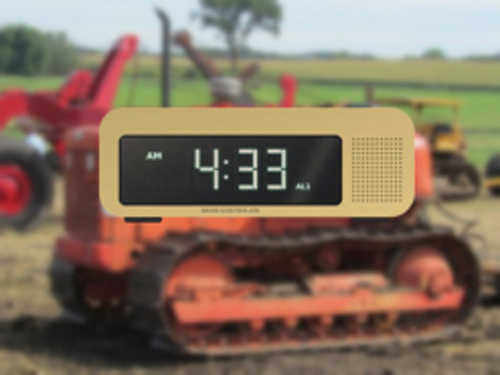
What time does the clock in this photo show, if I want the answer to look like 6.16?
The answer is 4.33
